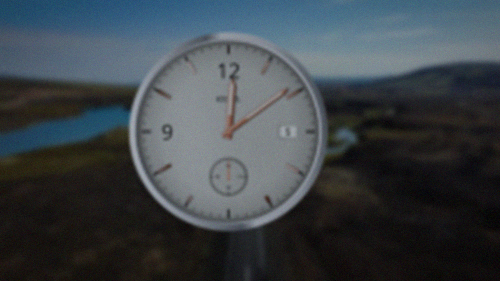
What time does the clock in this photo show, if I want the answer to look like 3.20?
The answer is 12.09
